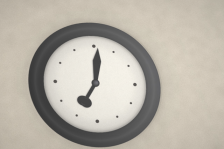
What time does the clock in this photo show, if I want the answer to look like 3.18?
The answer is 7.01
